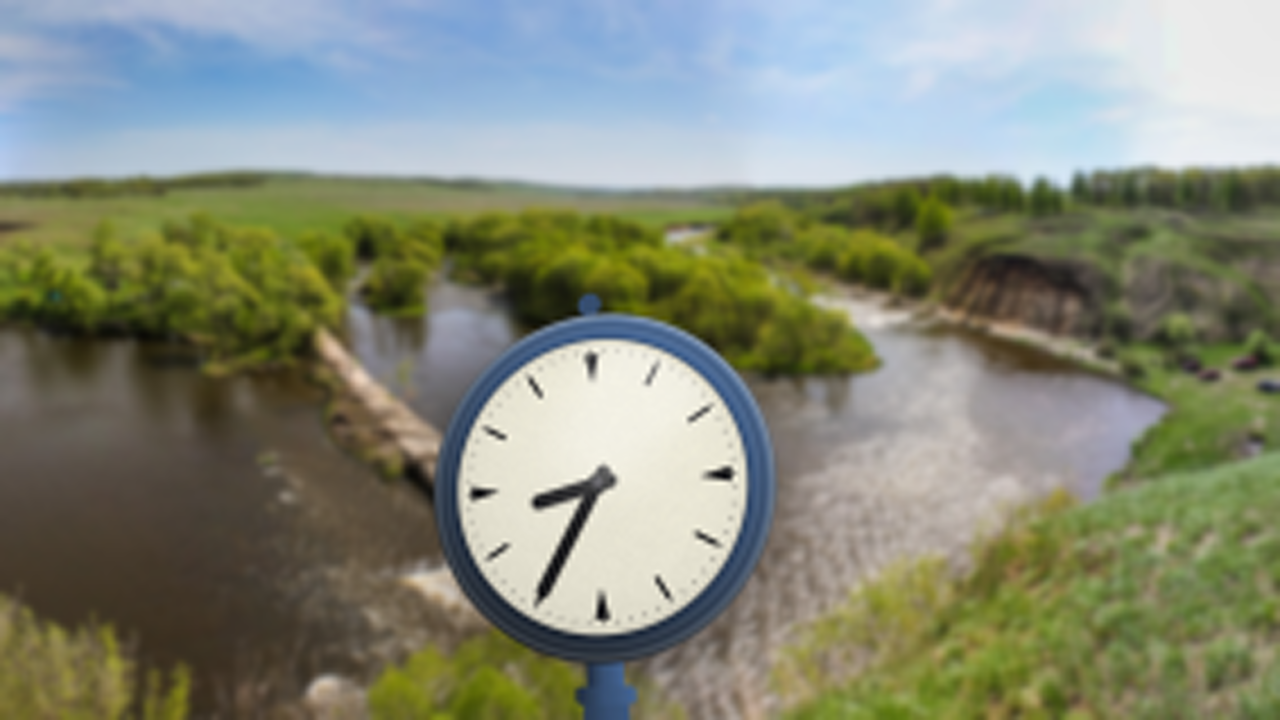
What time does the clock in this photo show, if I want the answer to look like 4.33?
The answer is 8.35
